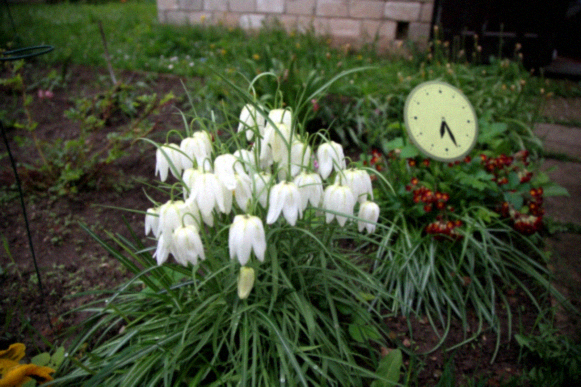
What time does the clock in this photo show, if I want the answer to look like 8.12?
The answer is 6.26
